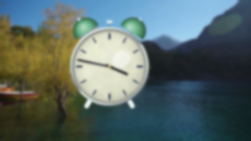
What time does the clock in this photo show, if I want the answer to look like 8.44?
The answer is 3.47
